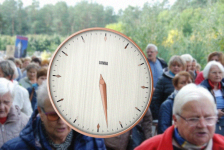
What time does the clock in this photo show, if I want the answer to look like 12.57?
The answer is 5.28
